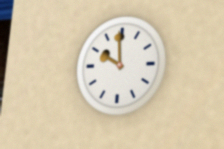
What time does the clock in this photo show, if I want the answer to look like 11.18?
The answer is 9.59
